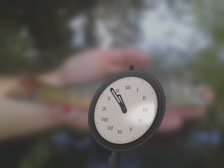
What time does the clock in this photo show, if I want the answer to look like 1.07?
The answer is 10.53
